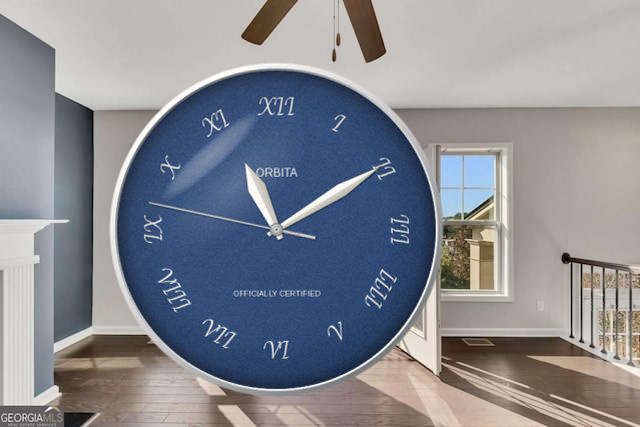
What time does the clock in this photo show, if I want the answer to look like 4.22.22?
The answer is 11.09.47
